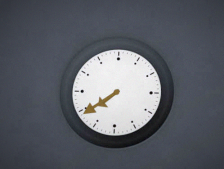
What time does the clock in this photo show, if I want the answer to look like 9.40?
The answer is 7.39
